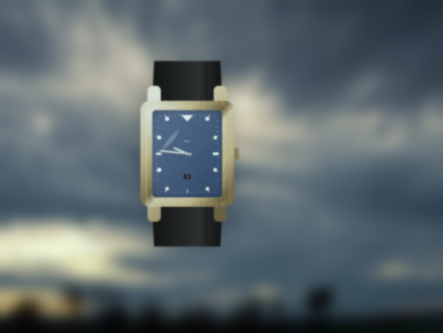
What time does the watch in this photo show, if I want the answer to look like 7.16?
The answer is 9.46
